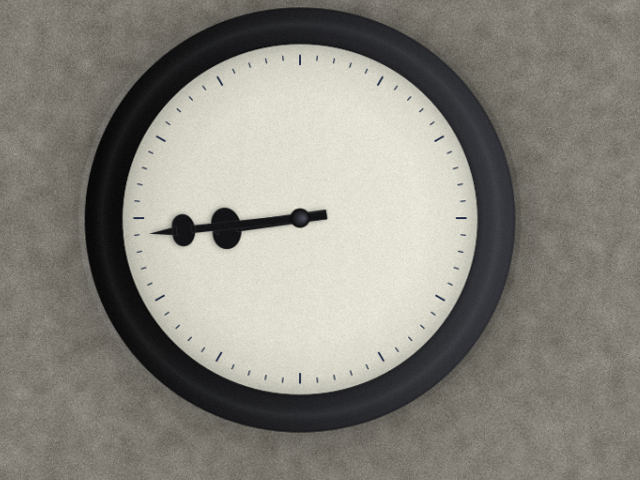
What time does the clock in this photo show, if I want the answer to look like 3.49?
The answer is 8.44
